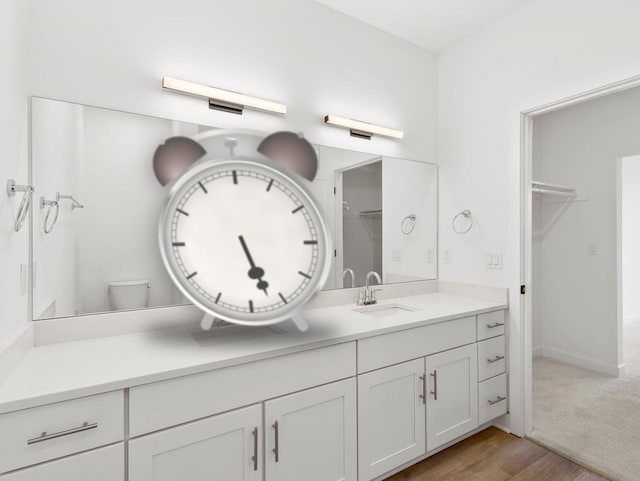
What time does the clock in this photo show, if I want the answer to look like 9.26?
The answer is 5.27
